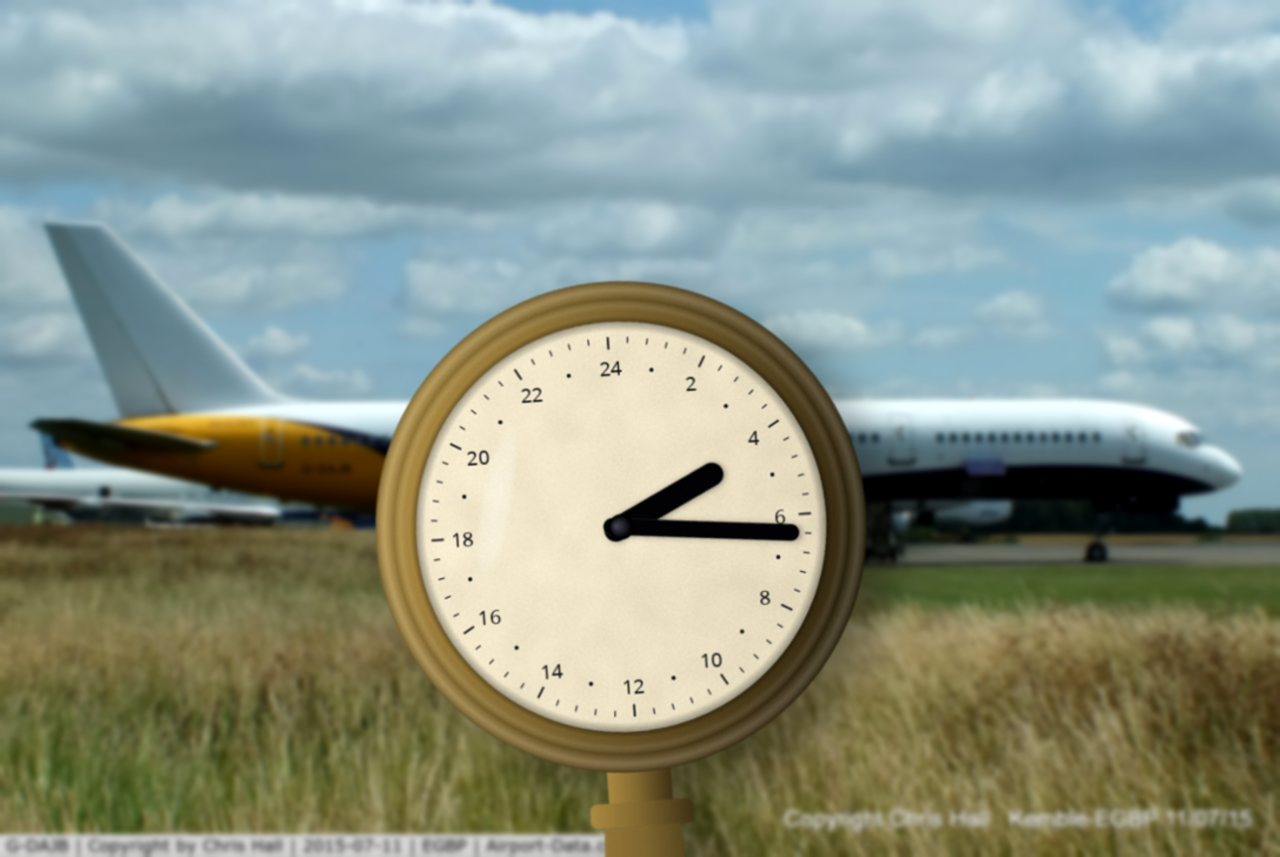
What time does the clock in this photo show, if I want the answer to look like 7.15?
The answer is 4.16
